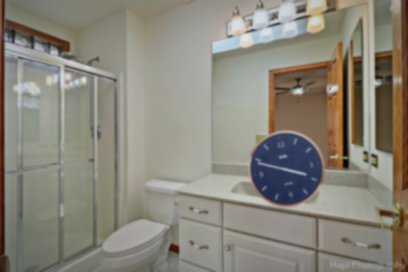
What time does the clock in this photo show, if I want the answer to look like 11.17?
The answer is 3.49
